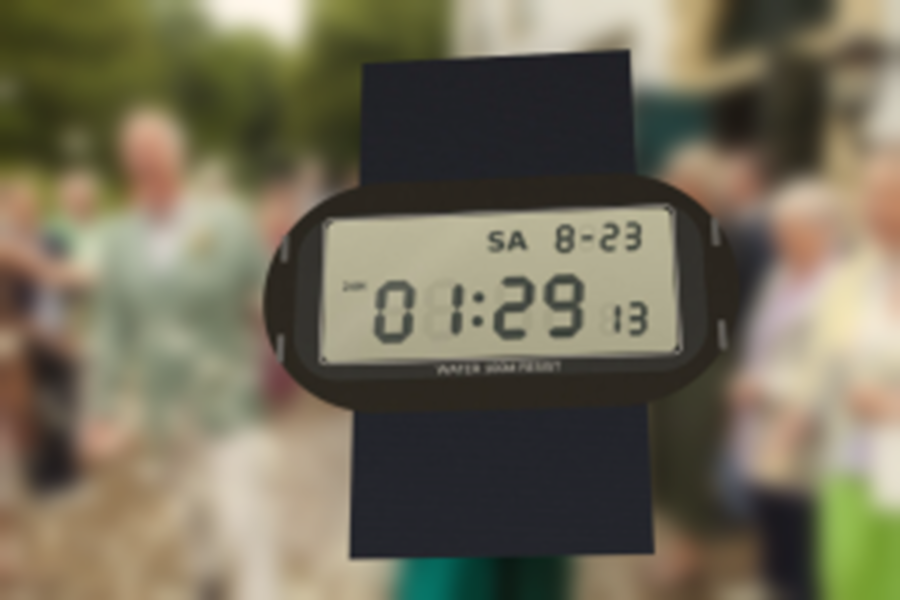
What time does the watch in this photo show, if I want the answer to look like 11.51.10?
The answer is 1.29.13
